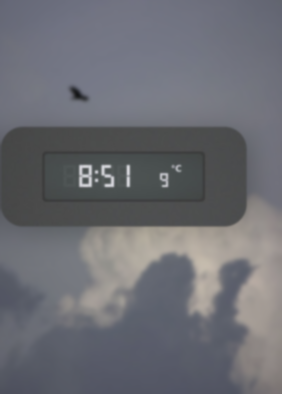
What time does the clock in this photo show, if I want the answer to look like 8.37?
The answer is 8.51
